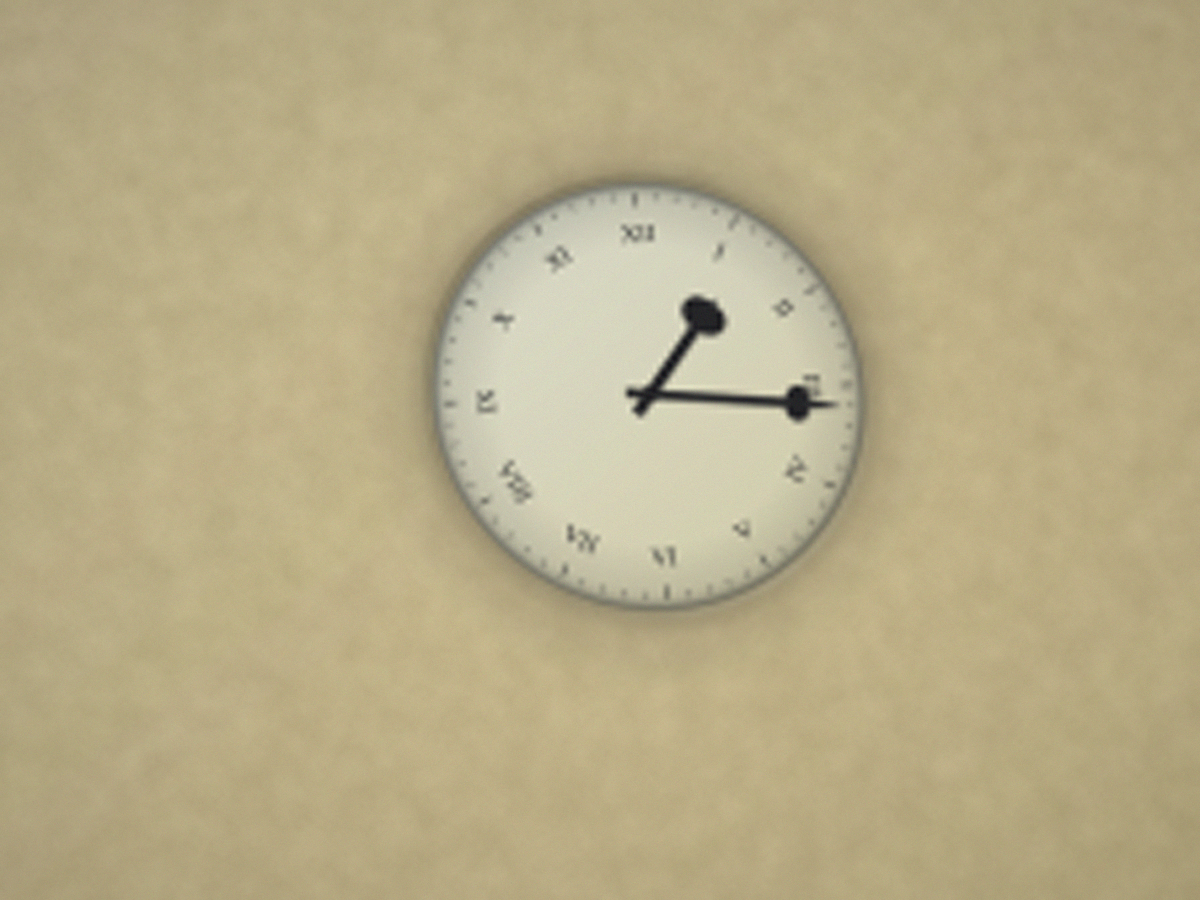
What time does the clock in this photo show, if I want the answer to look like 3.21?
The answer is 1.16
